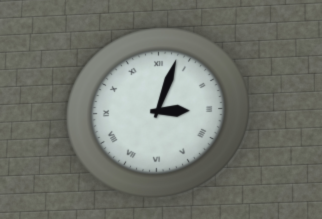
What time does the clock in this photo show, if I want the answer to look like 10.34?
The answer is 3.03
